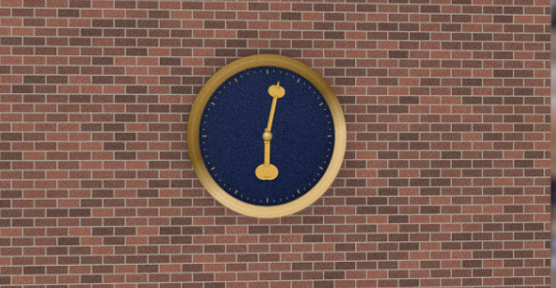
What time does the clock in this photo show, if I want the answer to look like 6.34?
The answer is 6.02
